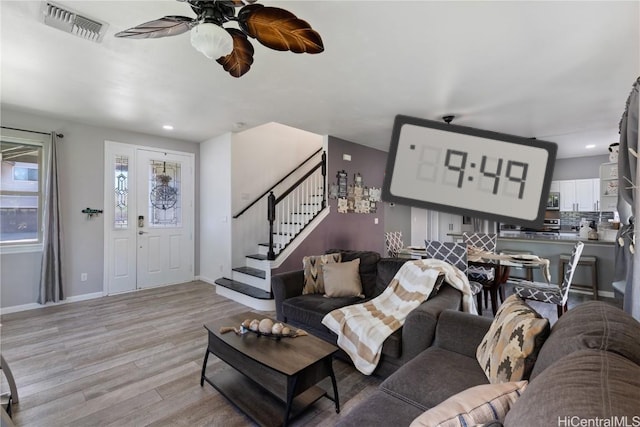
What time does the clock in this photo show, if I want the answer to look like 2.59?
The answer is 9.49
